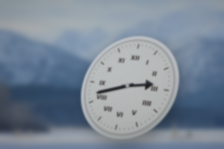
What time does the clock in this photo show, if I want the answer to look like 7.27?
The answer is 2.42
